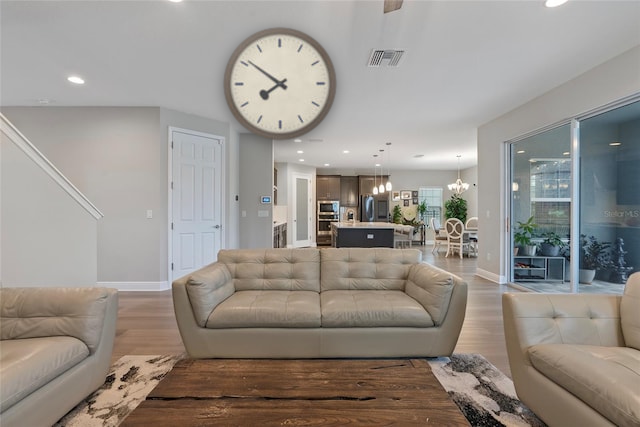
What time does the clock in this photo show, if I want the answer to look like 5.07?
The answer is 7.51
